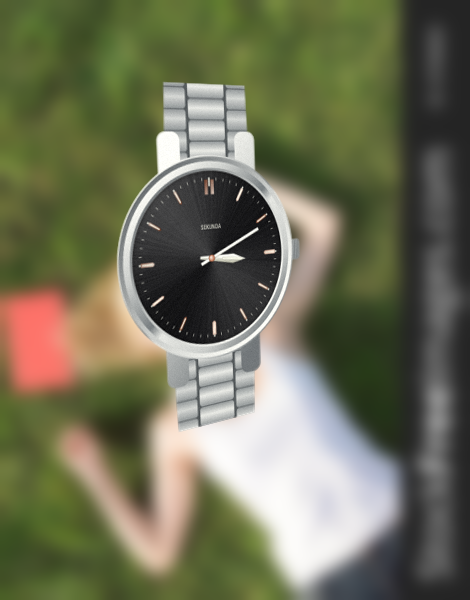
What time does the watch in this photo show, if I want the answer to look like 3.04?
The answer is 3.11
